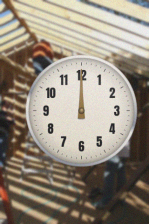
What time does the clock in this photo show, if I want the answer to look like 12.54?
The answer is 12.00
